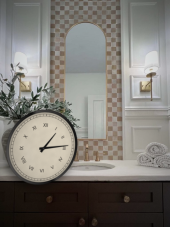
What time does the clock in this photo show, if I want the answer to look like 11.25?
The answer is 1.14
